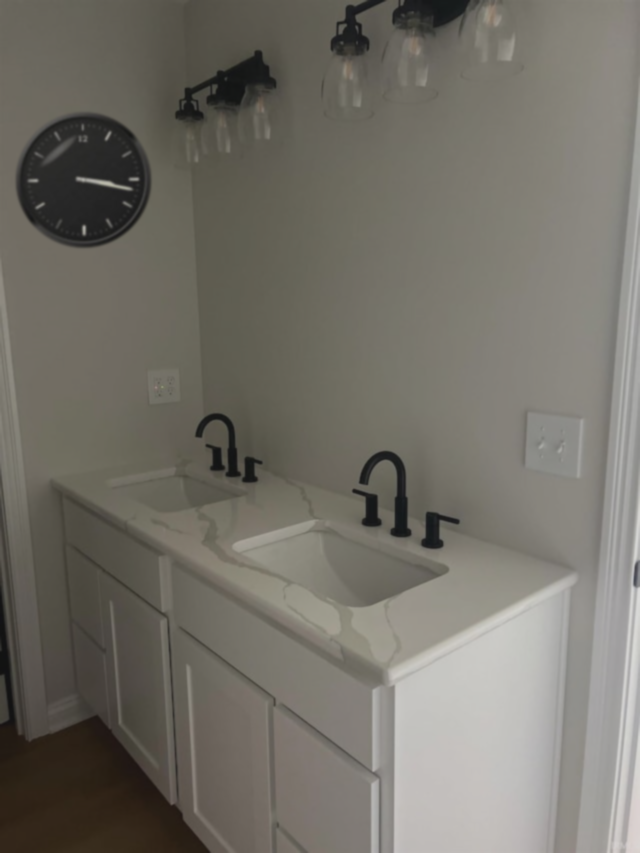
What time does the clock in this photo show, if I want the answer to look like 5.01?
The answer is 3.17
